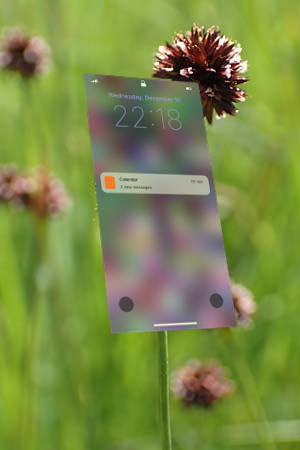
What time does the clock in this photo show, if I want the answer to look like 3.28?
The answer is 22.18
